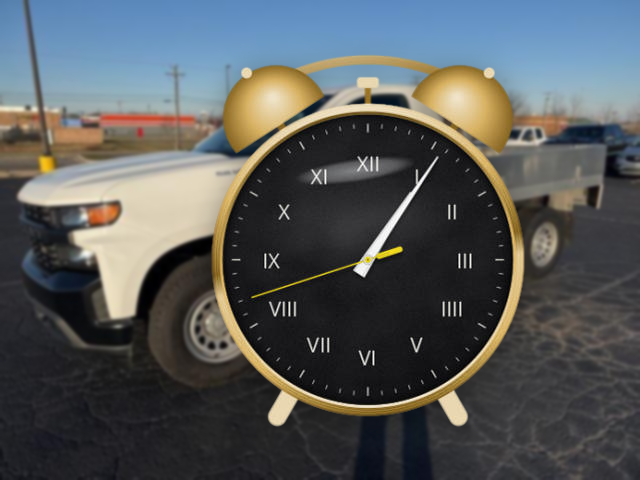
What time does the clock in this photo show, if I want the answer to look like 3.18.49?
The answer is 1.05.42
